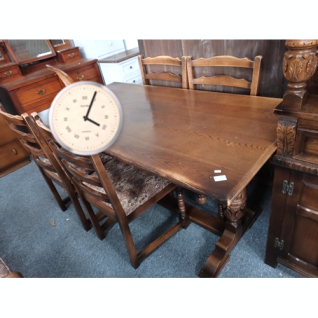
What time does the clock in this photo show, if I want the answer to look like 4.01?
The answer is 4.04
